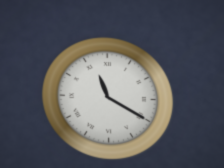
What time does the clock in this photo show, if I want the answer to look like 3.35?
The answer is 11.20
